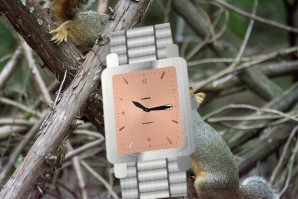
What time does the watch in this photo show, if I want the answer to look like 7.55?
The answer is 10.15
